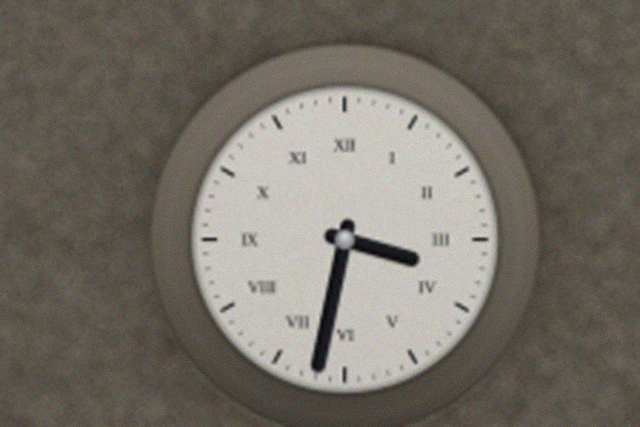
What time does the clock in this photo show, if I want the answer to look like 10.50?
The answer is 3.32
